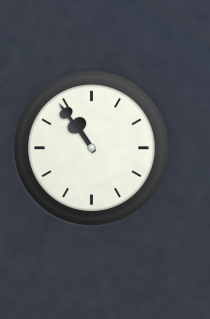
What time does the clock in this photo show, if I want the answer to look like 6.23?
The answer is 10.54
